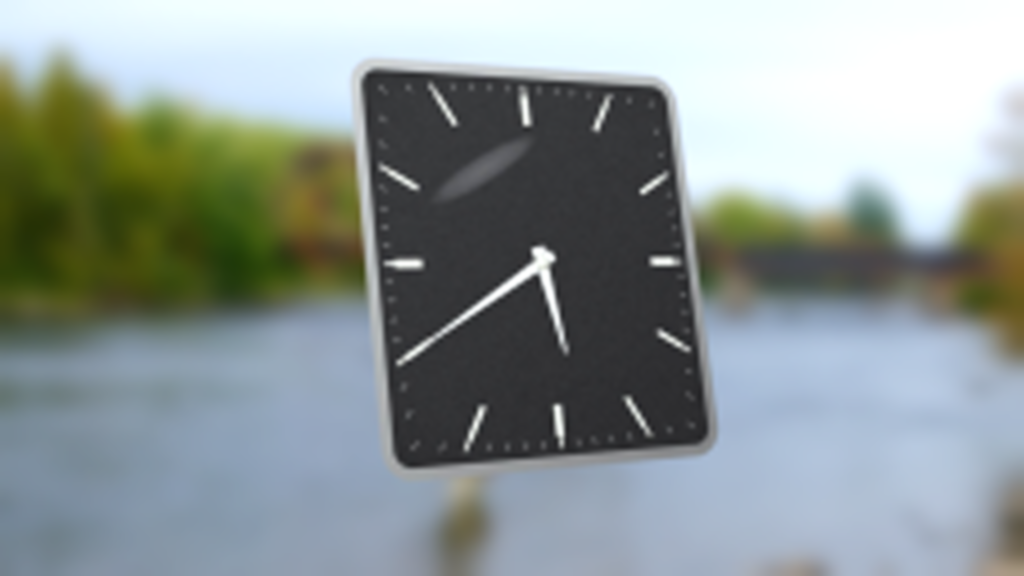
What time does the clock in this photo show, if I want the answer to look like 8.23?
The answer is 5.40
